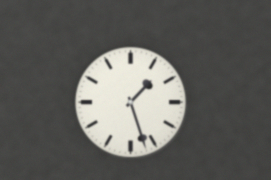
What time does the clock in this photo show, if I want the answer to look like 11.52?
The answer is 1.27
